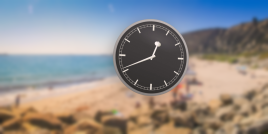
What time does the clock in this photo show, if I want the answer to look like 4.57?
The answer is 12.41
